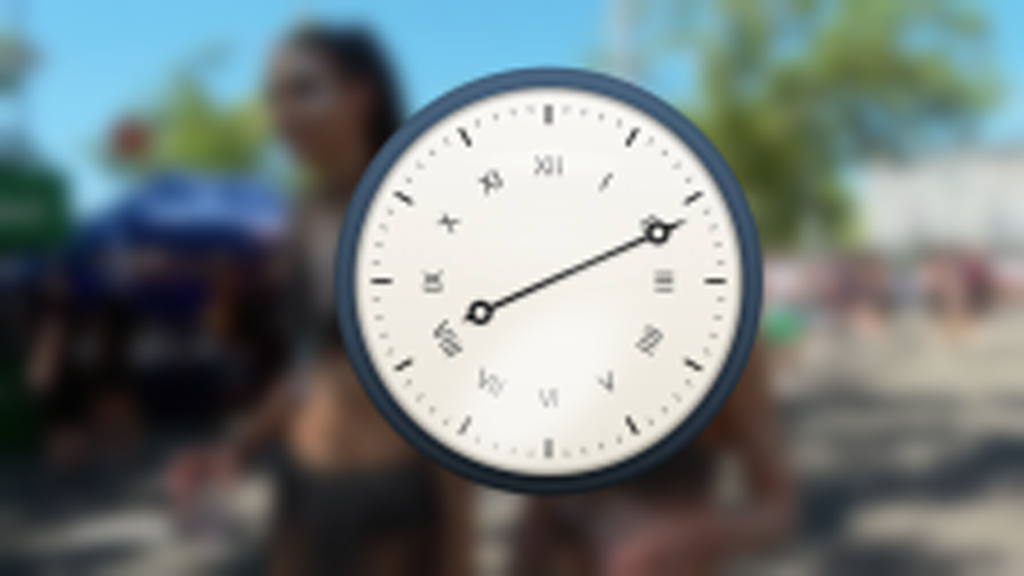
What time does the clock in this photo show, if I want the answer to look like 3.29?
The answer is 8.11
